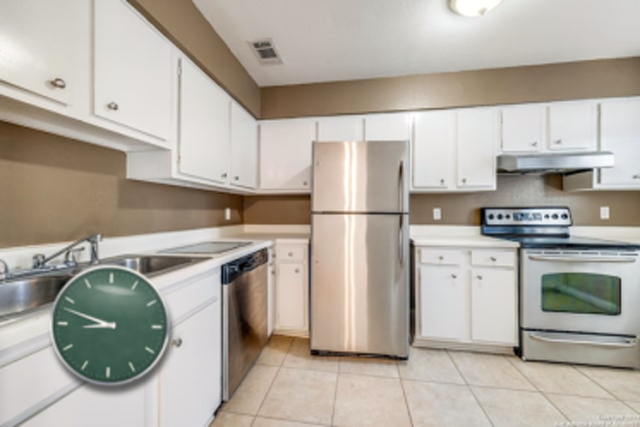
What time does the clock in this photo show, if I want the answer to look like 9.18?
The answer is 8.48
